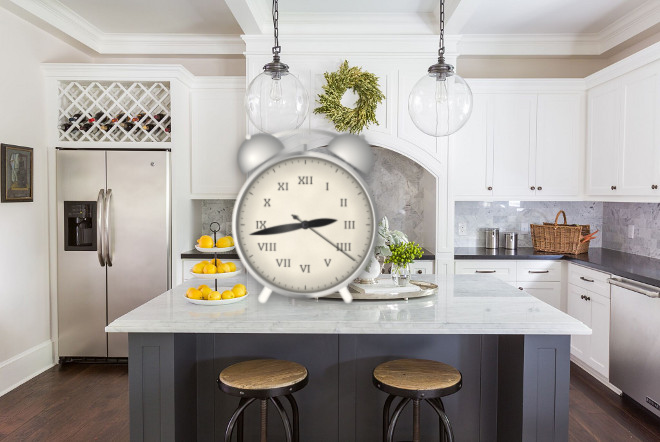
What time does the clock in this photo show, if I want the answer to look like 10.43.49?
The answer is 2.43.21
